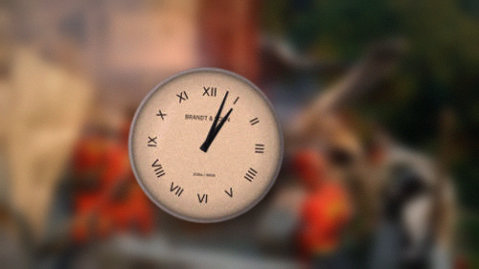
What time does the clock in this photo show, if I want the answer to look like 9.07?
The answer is 1.03
